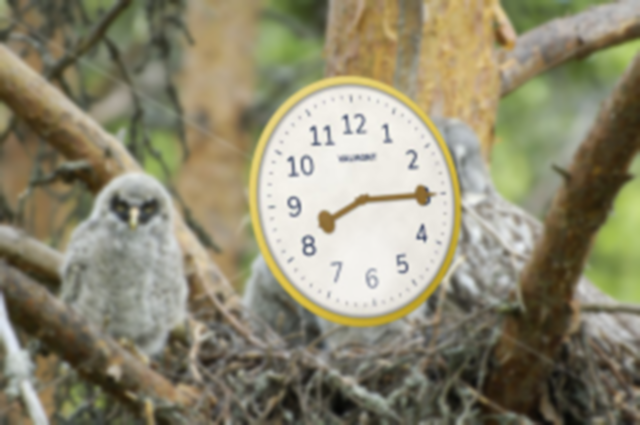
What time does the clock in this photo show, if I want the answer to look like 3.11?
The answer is 8.15
